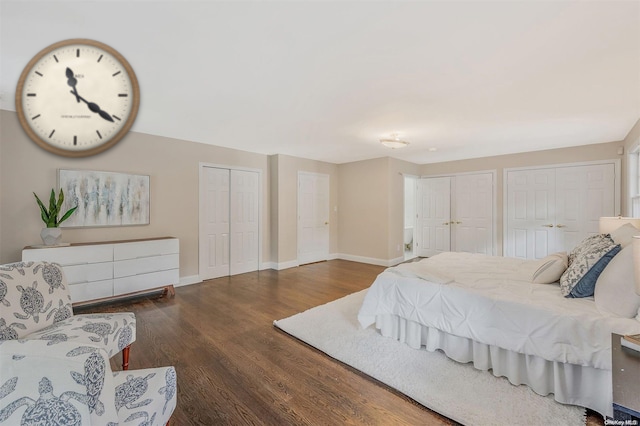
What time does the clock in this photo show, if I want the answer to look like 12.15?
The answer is 11.21
